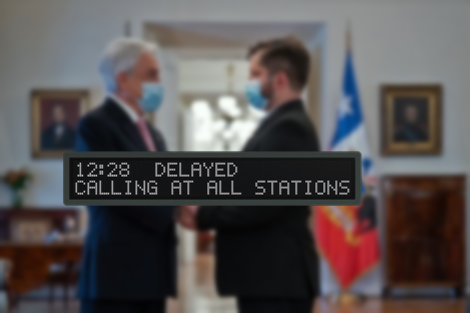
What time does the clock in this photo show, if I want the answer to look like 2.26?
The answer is 12.28
